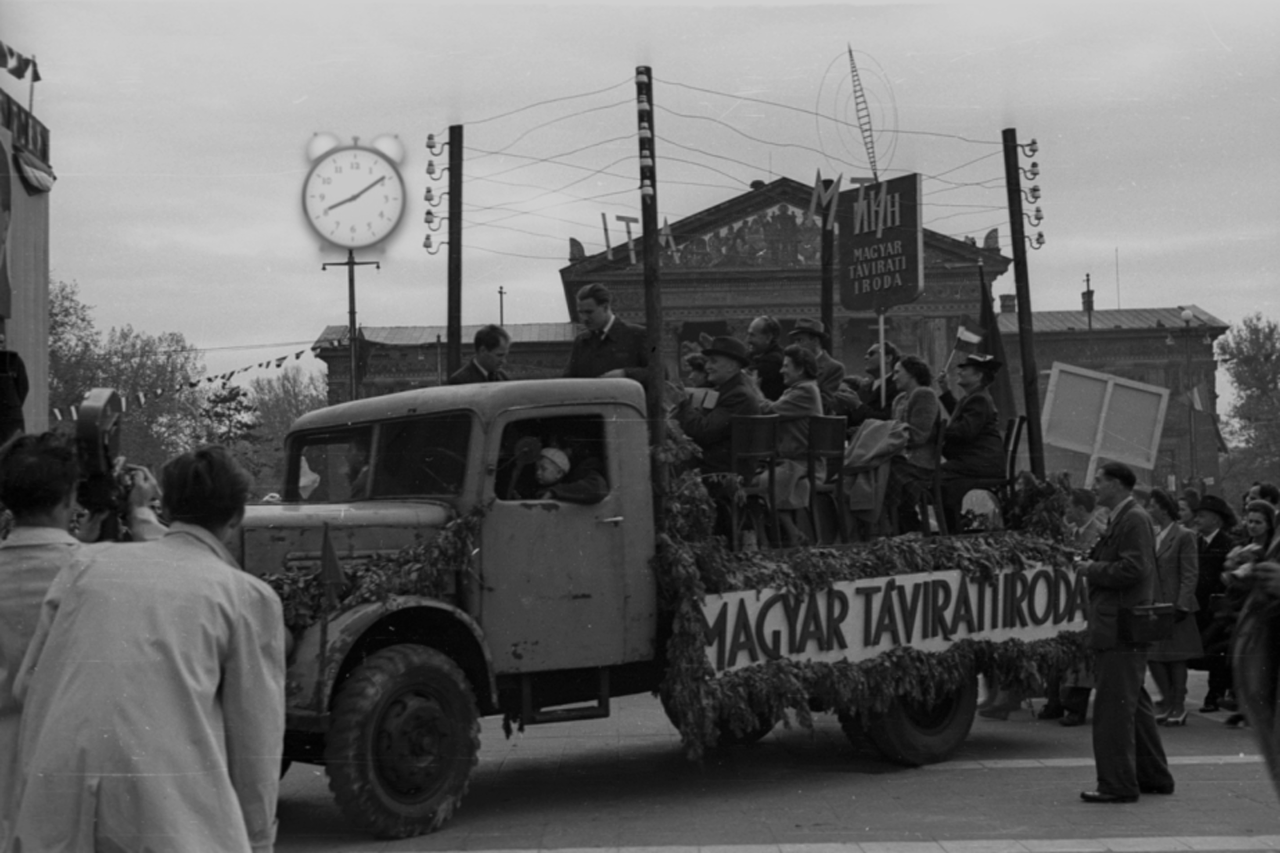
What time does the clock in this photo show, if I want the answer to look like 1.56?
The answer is 8.09
